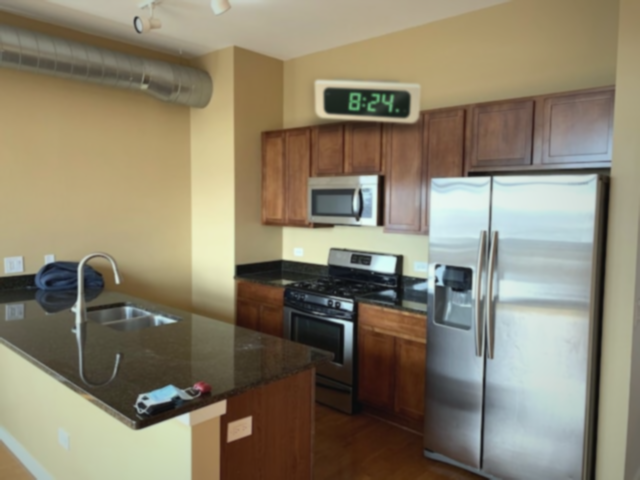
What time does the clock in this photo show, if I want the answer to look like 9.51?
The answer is 8.24
